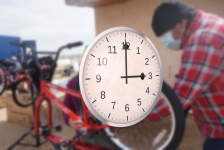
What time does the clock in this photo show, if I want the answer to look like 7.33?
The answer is 3.00
